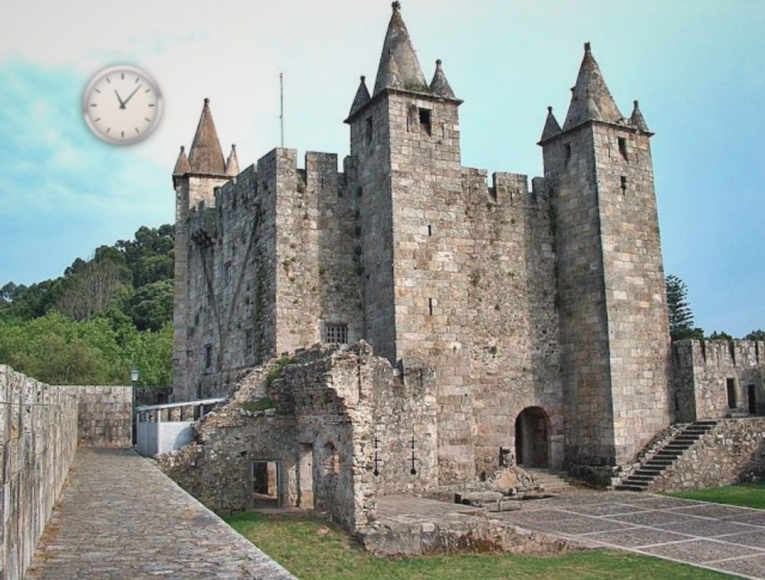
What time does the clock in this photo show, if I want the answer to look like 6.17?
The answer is 11.07
